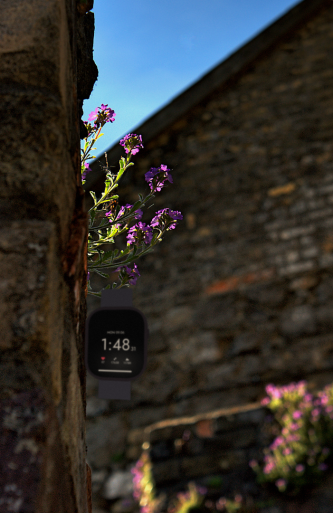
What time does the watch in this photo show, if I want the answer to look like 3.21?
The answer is 1.48
